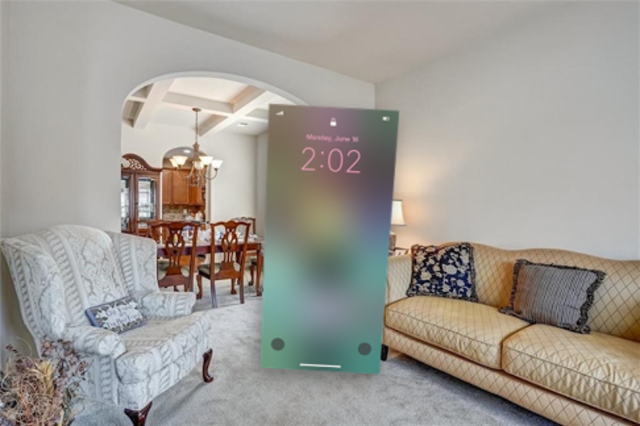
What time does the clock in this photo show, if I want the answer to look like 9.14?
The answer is 2.02
